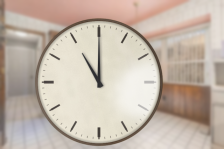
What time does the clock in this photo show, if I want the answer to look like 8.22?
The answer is 11.00
